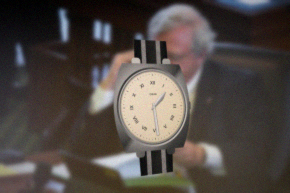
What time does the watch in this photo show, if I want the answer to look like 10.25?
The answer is 1.29
